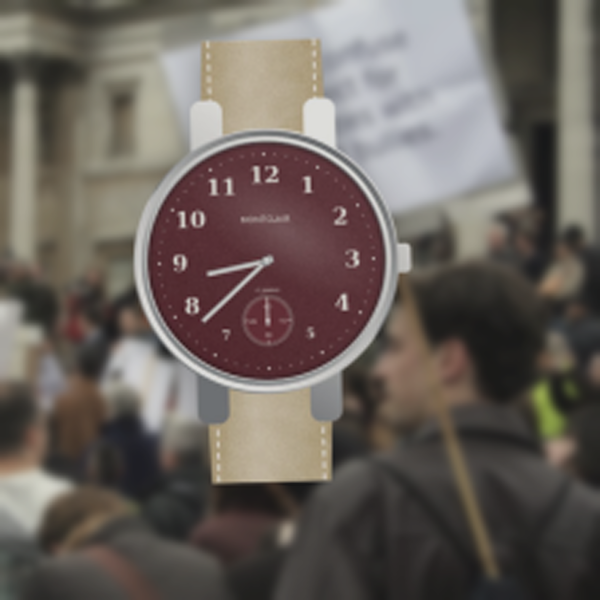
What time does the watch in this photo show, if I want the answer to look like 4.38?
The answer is 8.38
